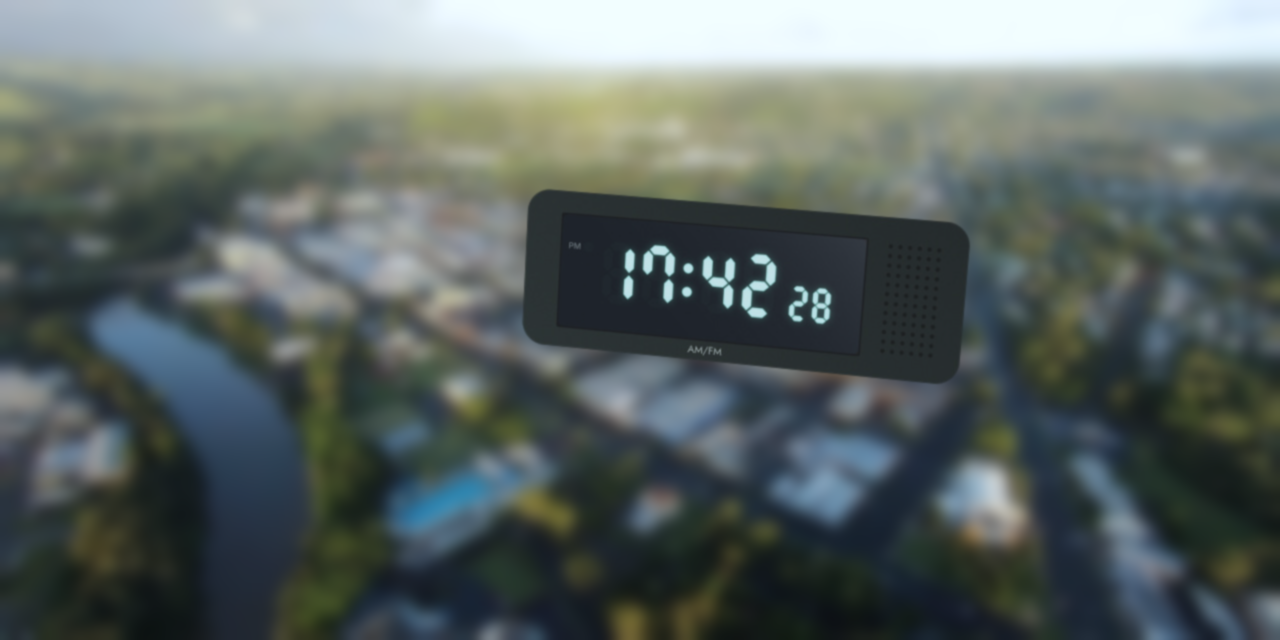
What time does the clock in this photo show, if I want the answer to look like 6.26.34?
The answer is 17.42.28
